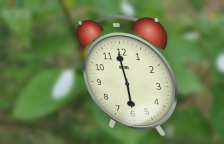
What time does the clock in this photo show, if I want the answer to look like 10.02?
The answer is 5.59
